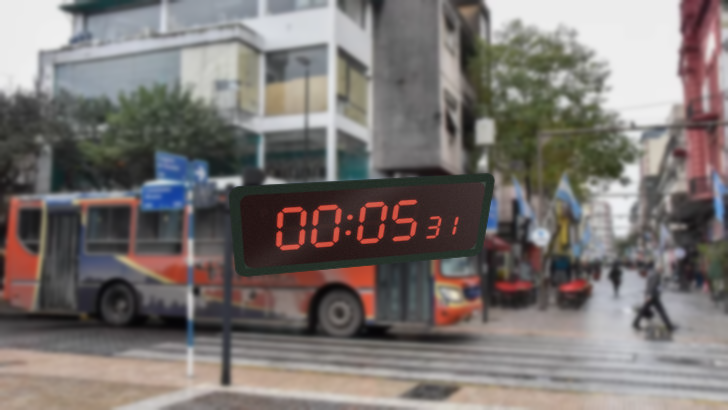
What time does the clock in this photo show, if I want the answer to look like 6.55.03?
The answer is 0.05.31
